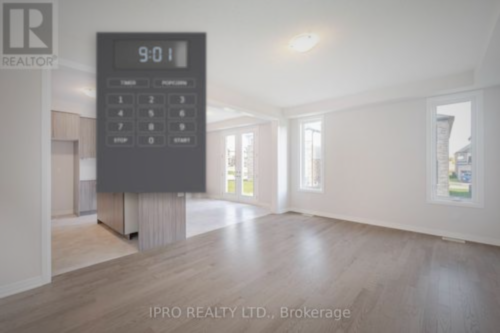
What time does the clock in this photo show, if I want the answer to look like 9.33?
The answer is 9.01
